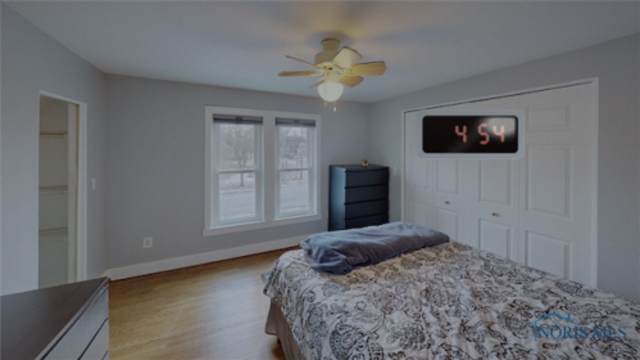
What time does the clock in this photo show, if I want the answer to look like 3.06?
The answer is 4.54
